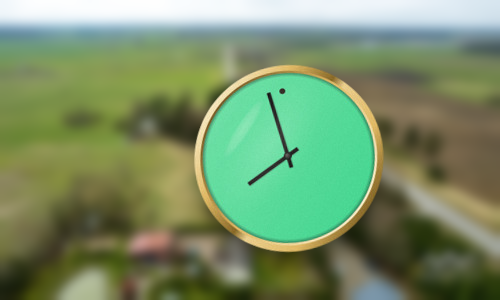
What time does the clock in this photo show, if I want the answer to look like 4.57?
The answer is 7.58
